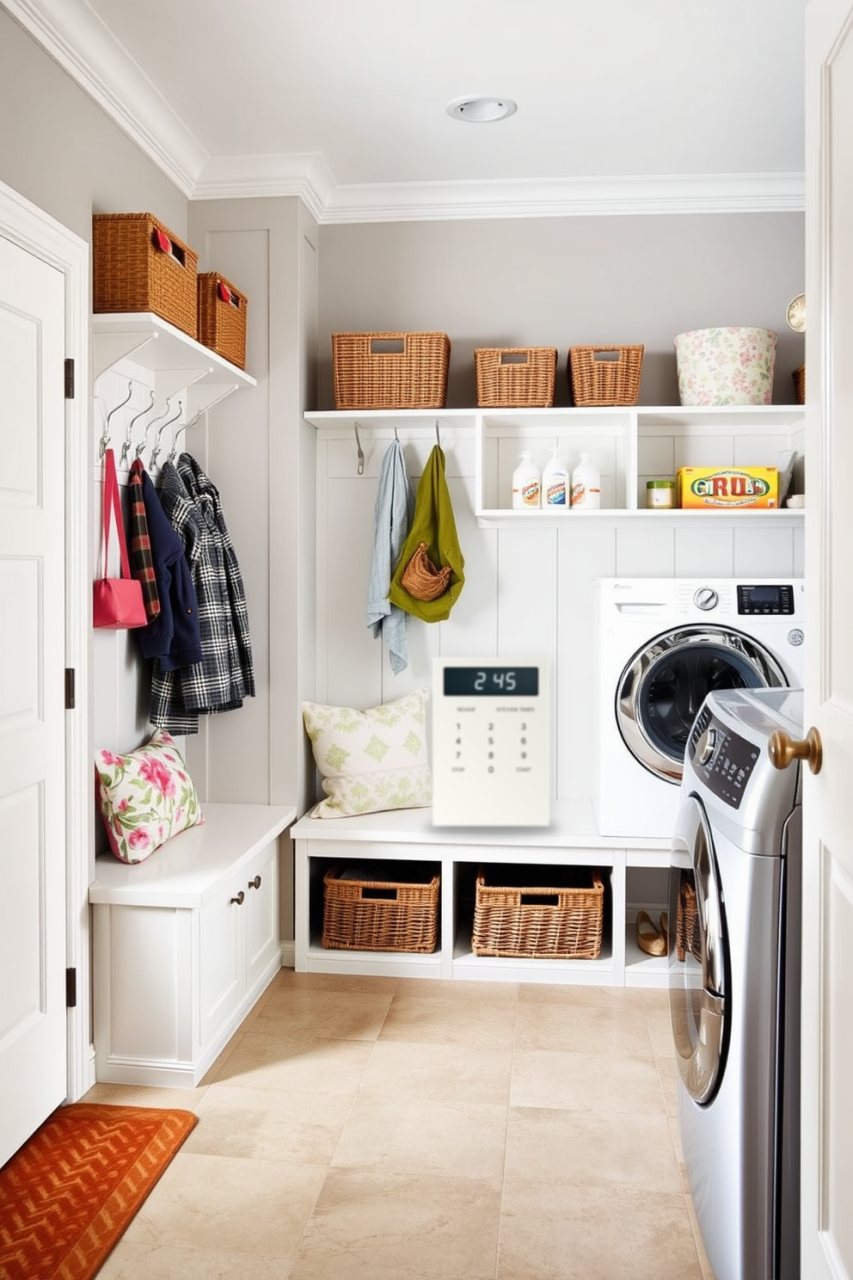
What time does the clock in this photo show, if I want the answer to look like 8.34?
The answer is 2.45
